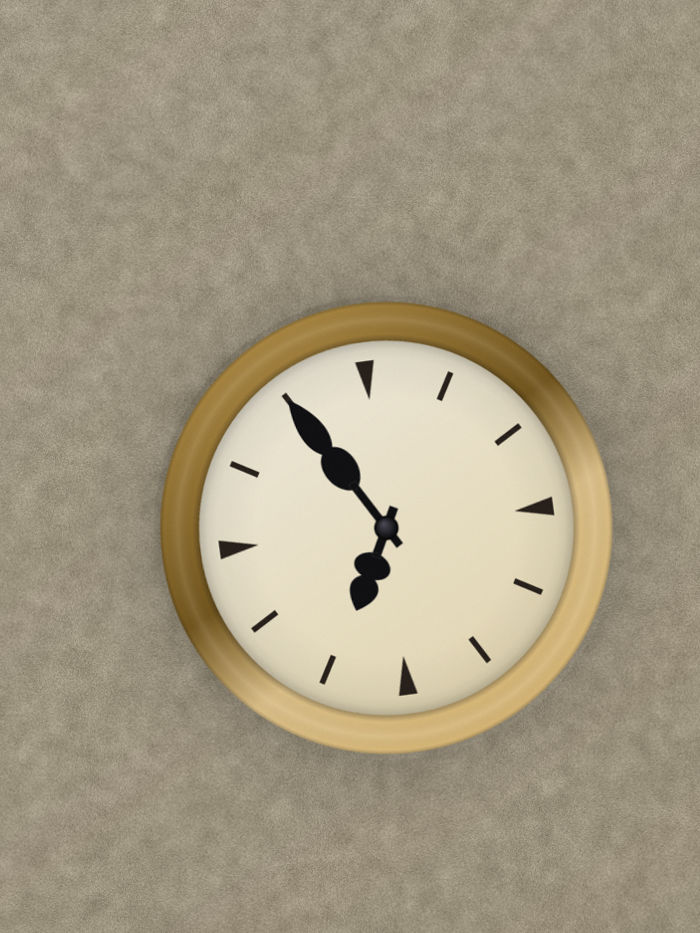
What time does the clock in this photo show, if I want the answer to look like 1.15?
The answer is 6.55
